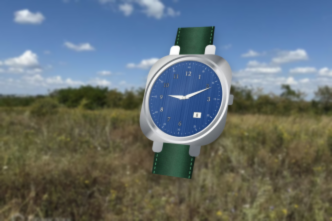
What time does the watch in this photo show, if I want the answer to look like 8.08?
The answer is 9.11
